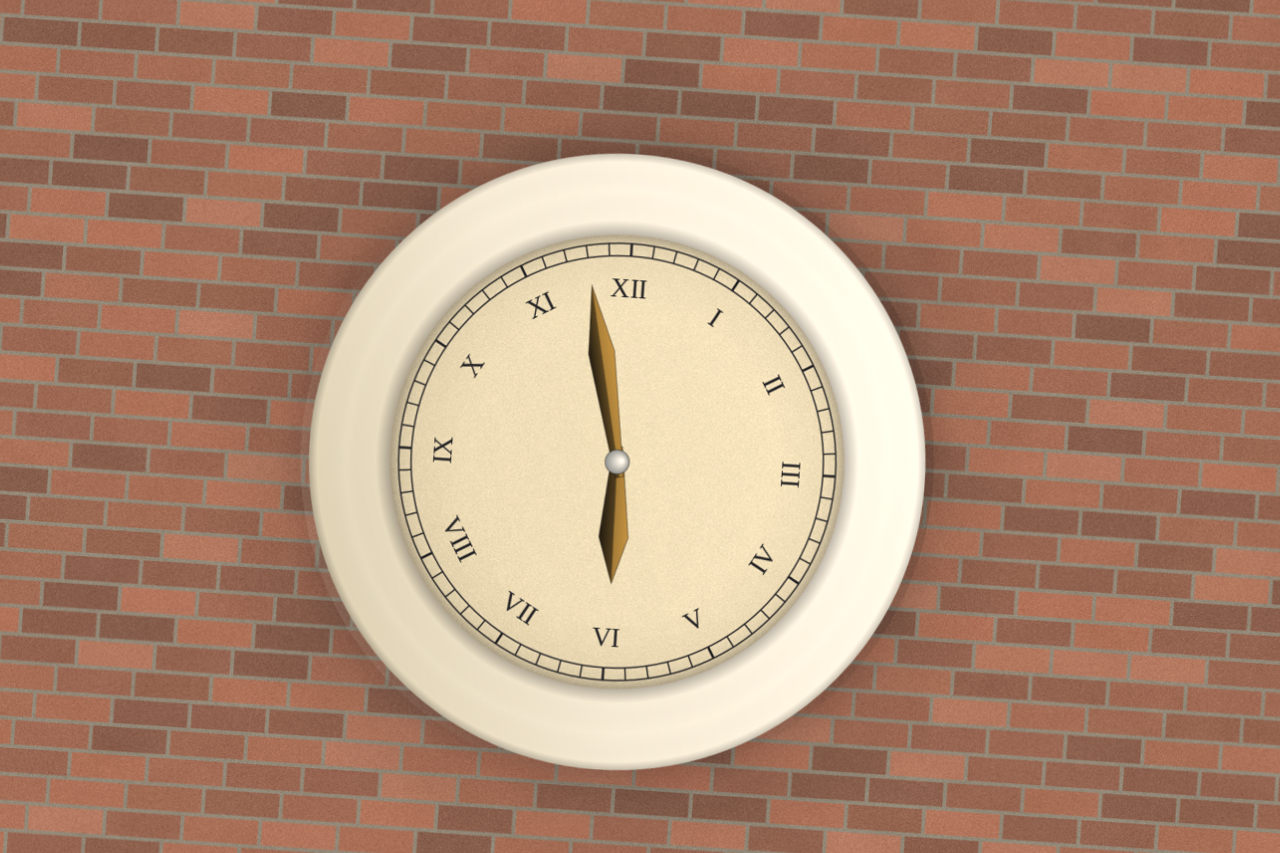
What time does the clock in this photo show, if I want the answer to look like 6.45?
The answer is 5.58
